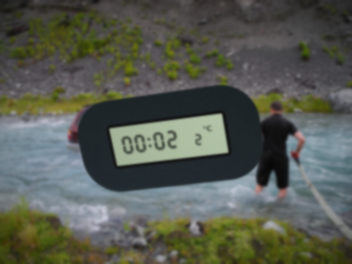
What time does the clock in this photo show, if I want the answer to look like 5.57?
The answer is 0.02
